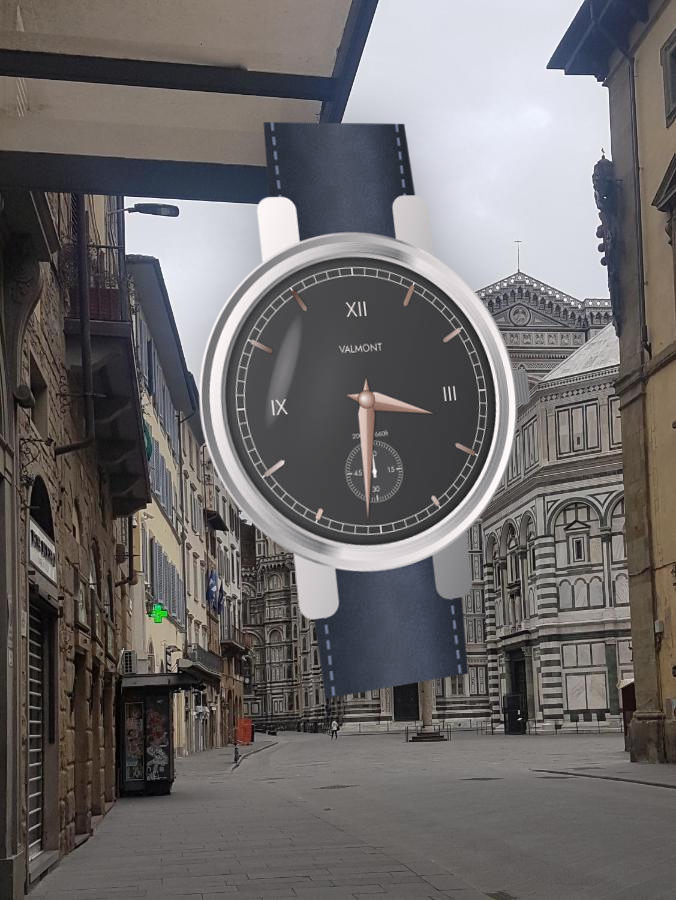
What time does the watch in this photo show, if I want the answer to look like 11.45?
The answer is 3.31
